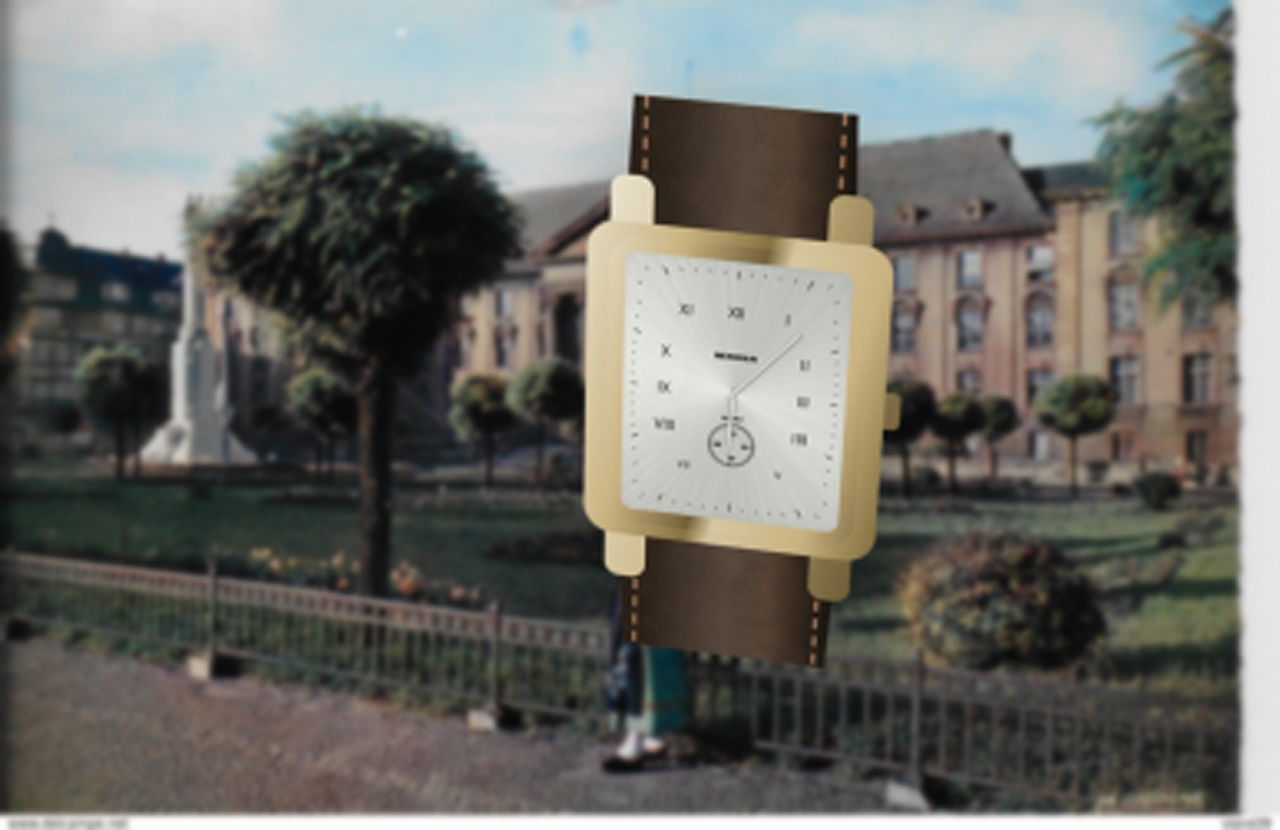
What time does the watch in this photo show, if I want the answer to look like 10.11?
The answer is 6.07
